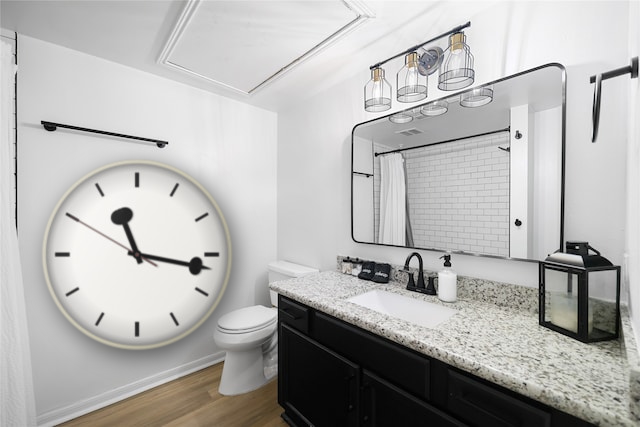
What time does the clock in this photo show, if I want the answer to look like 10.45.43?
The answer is 11.16.50
